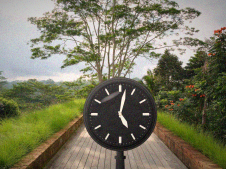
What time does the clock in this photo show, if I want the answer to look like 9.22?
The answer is 5.02
